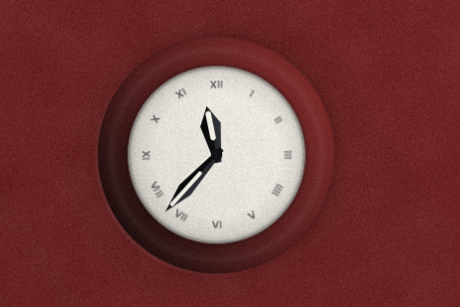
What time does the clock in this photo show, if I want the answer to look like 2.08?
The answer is 11.37
